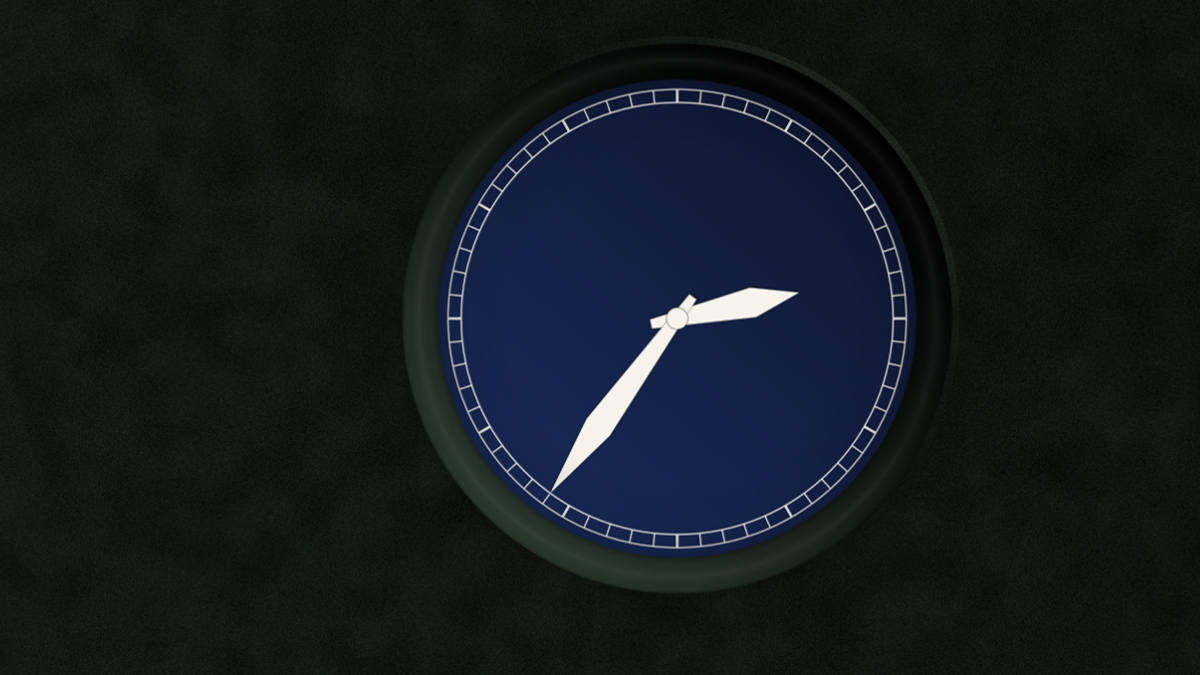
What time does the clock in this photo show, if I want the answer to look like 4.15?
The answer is 2.36
